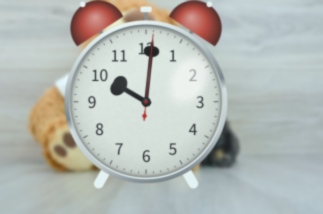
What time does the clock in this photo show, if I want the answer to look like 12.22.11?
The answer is 10.01.01
